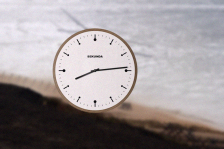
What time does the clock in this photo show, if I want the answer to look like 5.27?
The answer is 8.14
